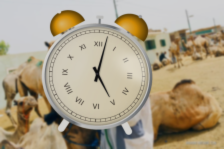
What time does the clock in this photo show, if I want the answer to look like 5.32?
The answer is 5.02
